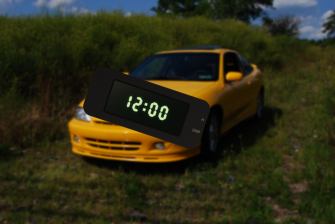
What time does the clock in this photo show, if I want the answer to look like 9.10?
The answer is 12.00
